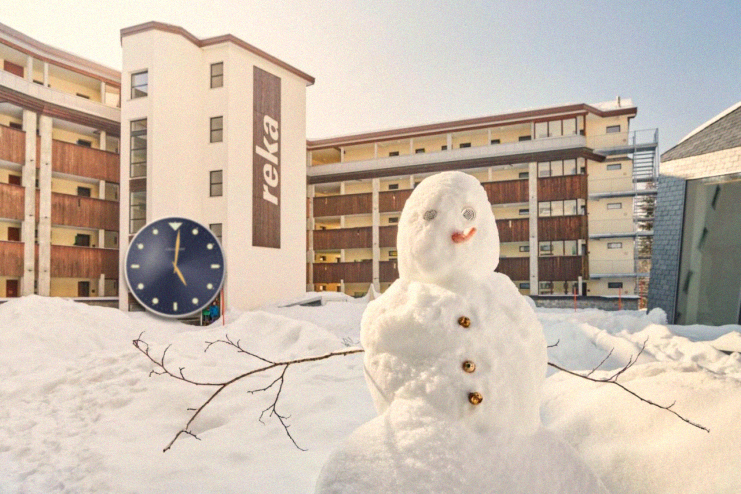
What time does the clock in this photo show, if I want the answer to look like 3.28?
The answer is 5.01
